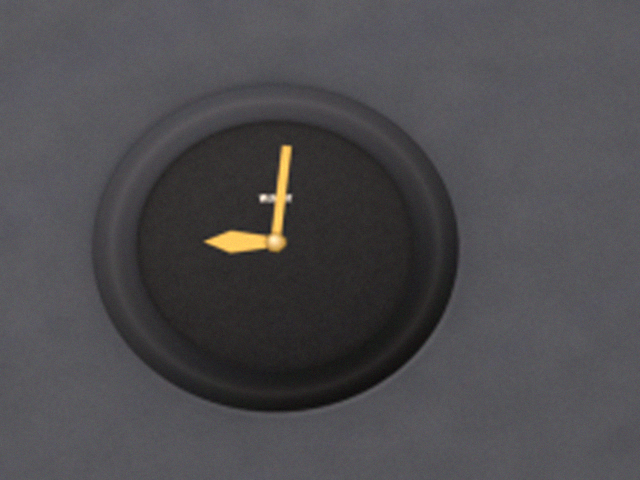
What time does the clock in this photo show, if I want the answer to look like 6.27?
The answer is 9.01
